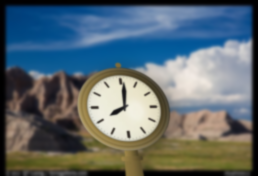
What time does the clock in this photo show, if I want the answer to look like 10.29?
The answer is 8.01
